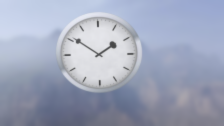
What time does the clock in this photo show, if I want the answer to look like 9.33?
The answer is 1.51
